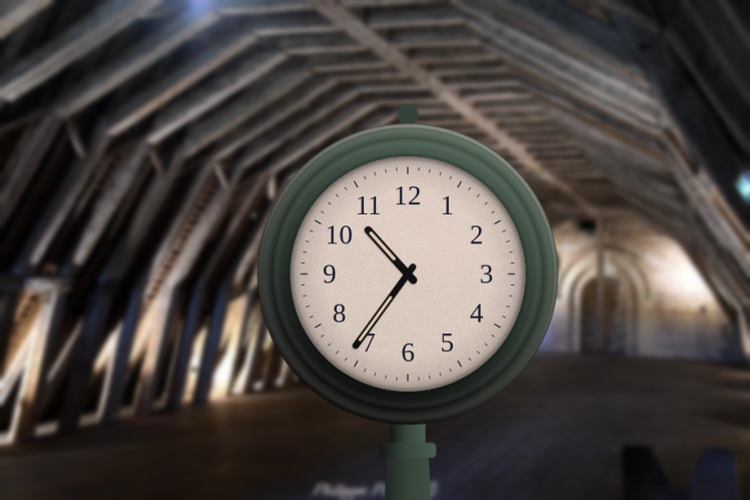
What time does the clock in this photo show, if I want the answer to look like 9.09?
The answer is 10.36
